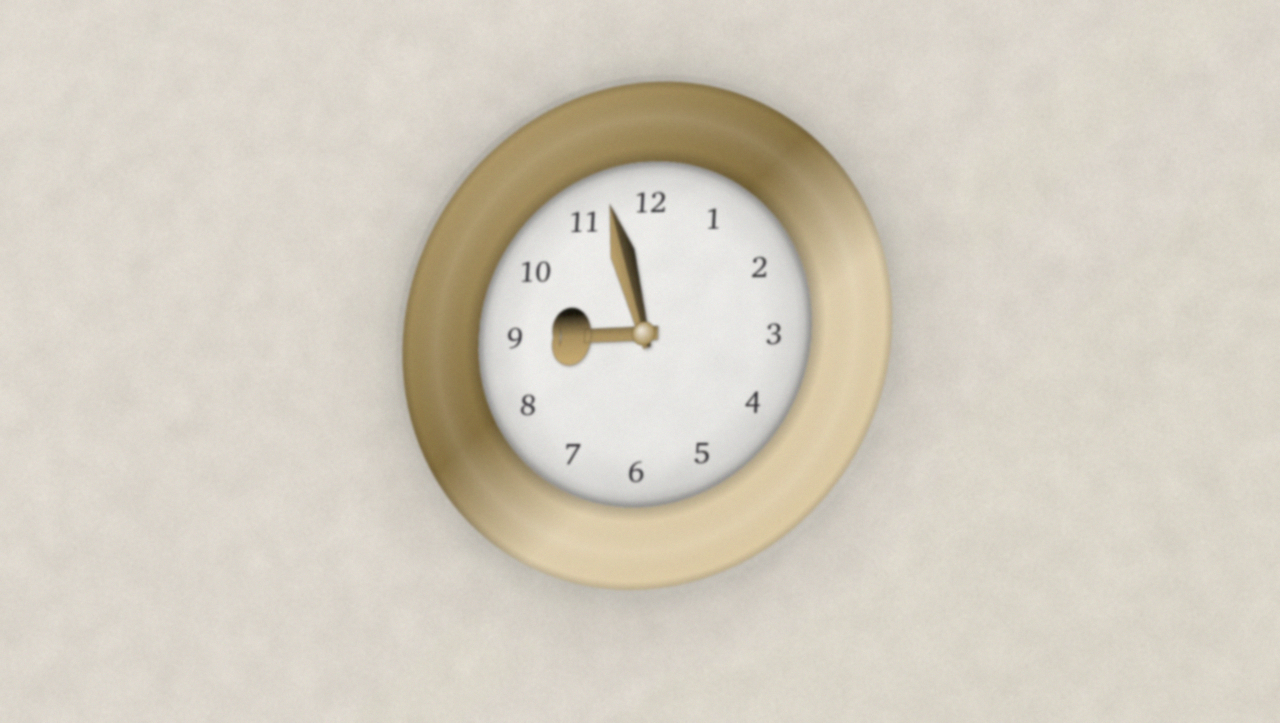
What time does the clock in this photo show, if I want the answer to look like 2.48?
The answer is 8.57
